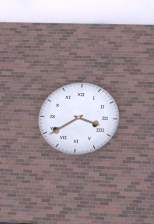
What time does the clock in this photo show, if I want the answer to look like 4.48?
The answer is 3.39
